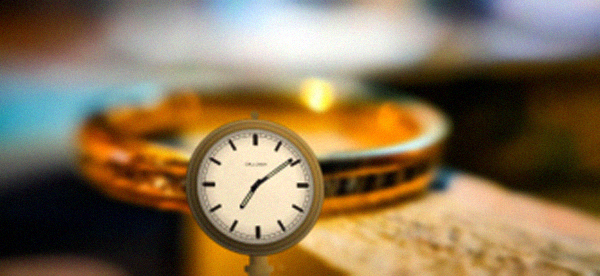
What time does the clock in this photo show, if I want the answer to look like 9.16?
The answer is 7.09
